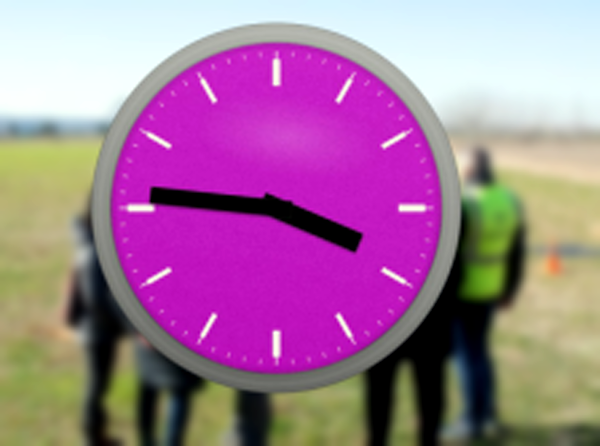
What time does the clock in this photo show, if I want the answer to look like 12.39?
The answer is 3.46
